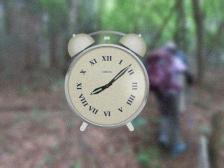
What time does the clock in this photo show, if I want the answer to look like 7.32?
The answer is 8.08
